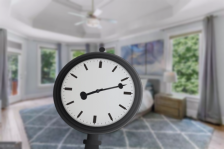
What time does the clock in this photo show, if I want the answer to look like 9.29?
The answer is 8.12
